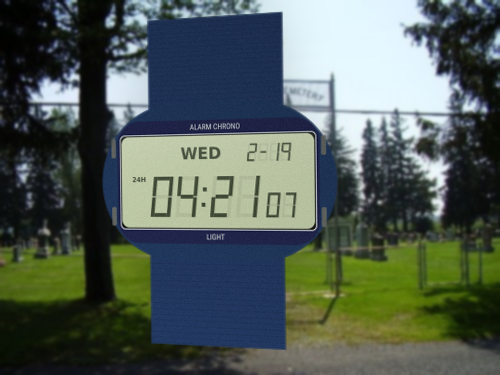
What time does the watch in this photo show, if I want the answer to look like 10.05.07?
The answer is 4.21.07
